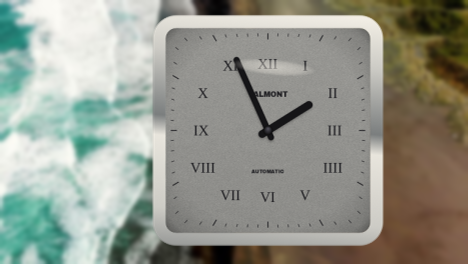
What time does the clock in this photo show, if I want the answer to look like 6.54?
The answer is 1.56
